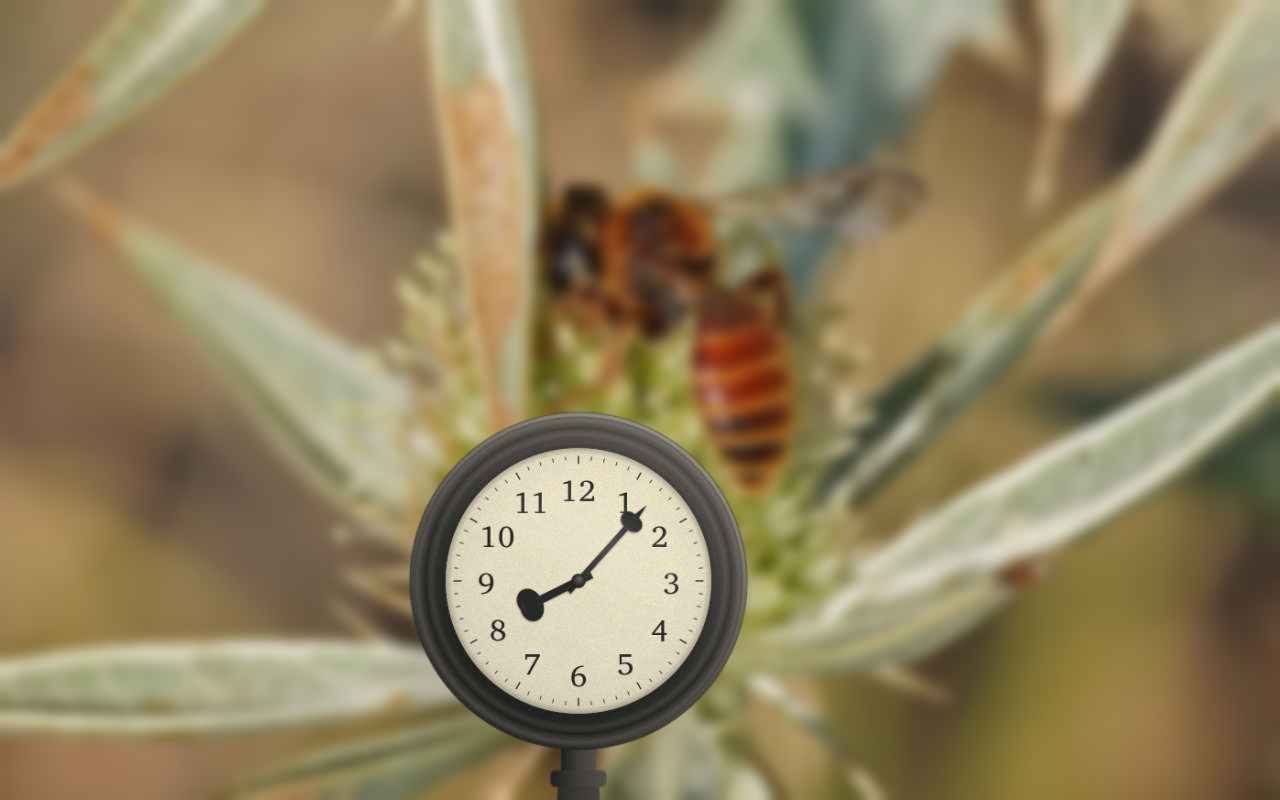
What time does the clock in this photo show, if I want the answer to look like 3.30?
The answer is 8.07
